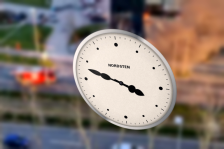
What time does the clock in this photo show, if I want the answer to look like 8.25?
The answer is 3.48
